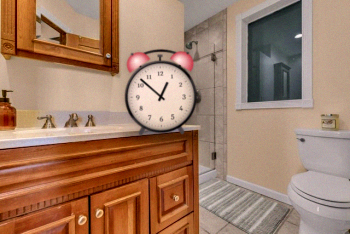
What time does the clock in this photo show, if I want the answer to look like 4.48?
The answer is 12.52
